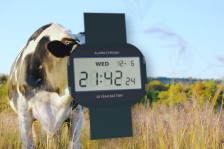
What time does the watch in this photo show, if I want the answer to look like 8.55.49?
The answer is 21.42.24
